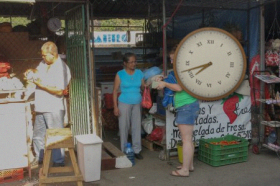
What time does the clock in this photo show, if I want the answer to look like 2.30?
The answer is 7.42
